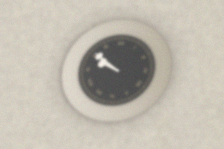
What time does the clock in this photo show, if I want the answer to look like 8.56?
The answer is 9.51
